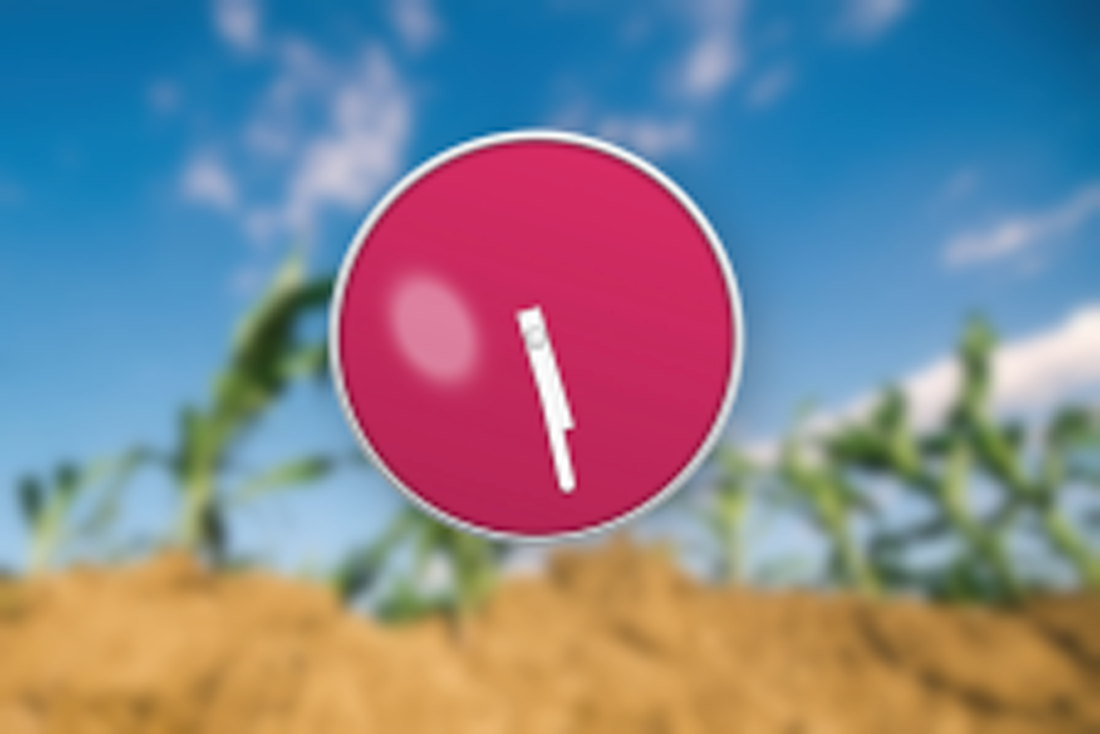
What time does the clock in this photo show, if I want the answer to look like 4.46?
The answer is 5.28
